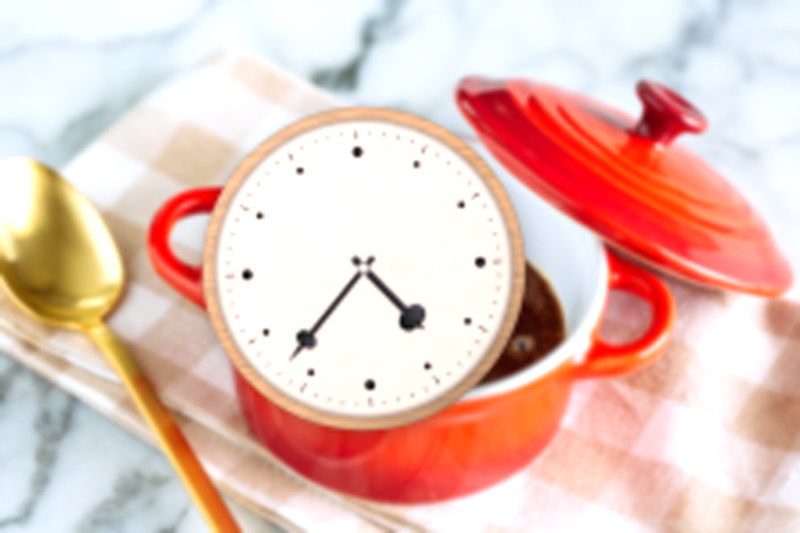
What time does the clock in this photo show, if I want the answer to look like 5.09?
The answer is 4.37
